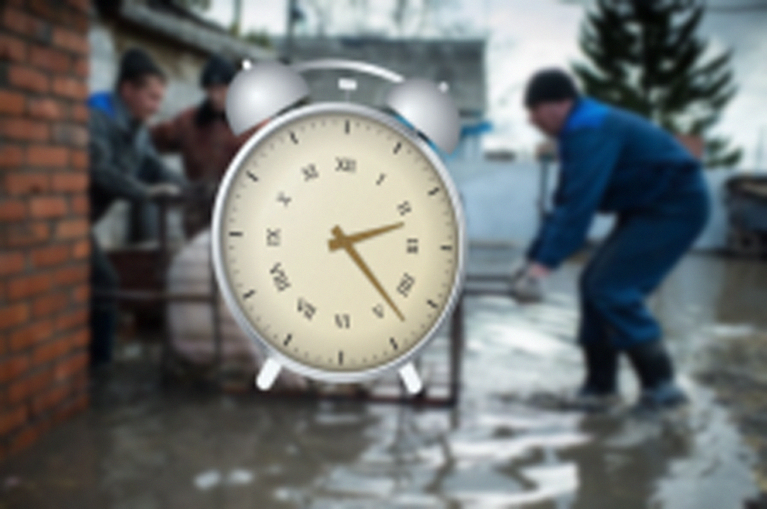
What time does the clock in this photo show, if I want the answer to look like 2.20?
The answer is 2.23
